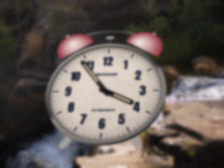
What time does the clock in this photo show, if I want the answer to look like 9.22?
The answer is 3.54
